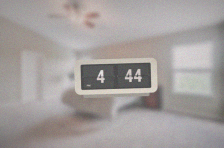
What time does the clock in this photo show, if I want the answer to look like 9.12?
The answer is 4.44
